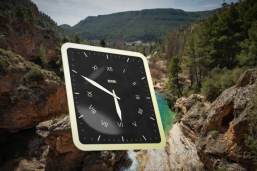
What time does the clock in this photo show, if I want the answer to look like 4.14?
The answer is 5.50
